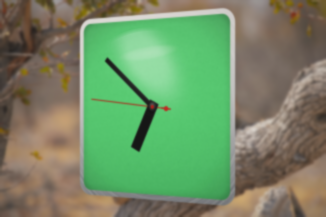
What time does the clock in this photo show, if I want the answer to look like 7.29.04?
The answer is 6.51.46
